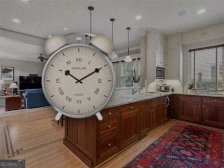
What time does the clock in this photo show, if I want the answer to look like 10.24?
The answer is 10.10
